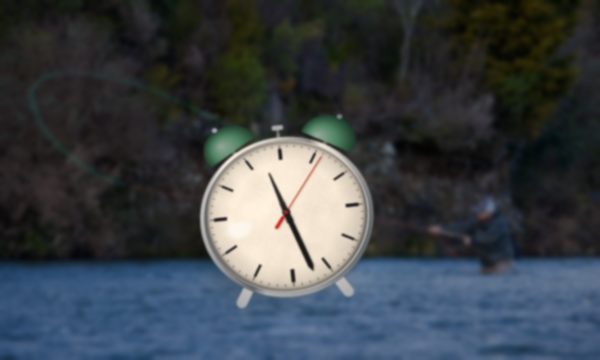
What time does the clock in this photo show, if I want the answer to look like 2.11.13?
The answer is 11.27.06
